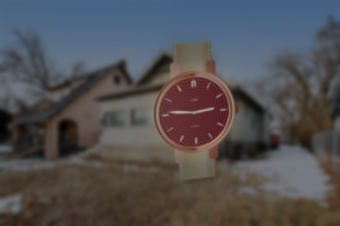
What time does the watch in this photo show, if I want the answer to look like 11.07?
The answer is 2.46
